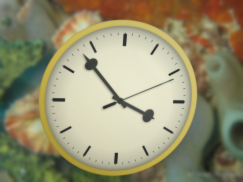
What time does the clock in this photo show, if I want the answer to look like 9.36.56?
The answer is 3.53.11
